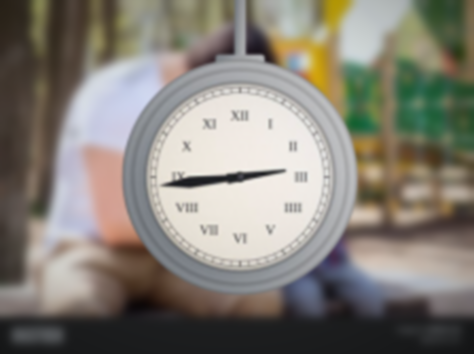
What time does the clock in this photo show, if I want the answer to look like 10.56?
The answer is 2.44
